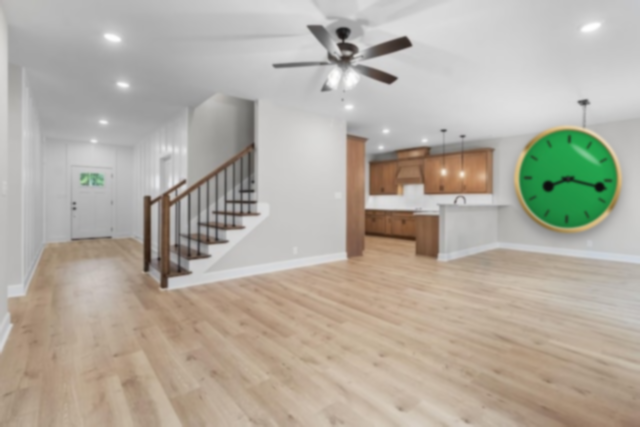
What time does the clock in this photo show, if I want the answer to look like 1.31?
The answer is 8.17
